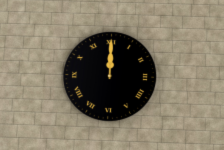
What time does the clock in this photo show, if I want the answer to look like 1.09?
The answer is 12.00
